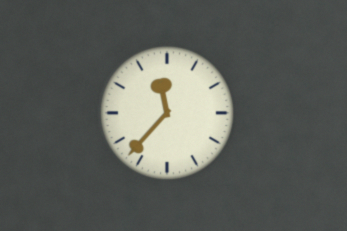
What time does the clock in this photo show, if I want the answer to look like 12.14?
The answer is 11.37
